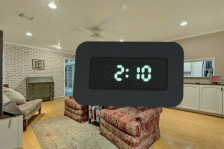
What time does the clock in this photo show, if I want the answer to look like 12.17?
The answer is 2.10
